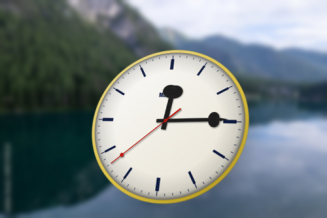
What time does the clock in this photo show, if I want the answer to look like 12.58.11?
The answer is 12.14.38
